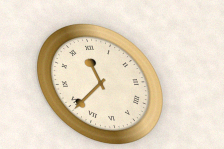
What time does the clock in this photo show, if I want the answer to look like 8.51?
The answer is 11.39
